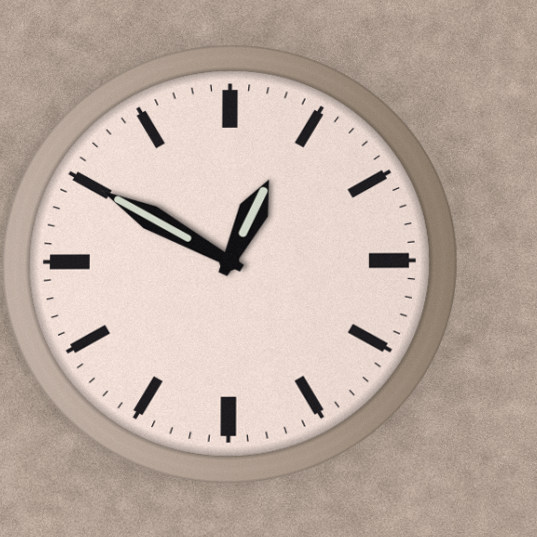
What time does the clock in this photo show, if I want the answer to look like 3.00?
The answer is 12.50
